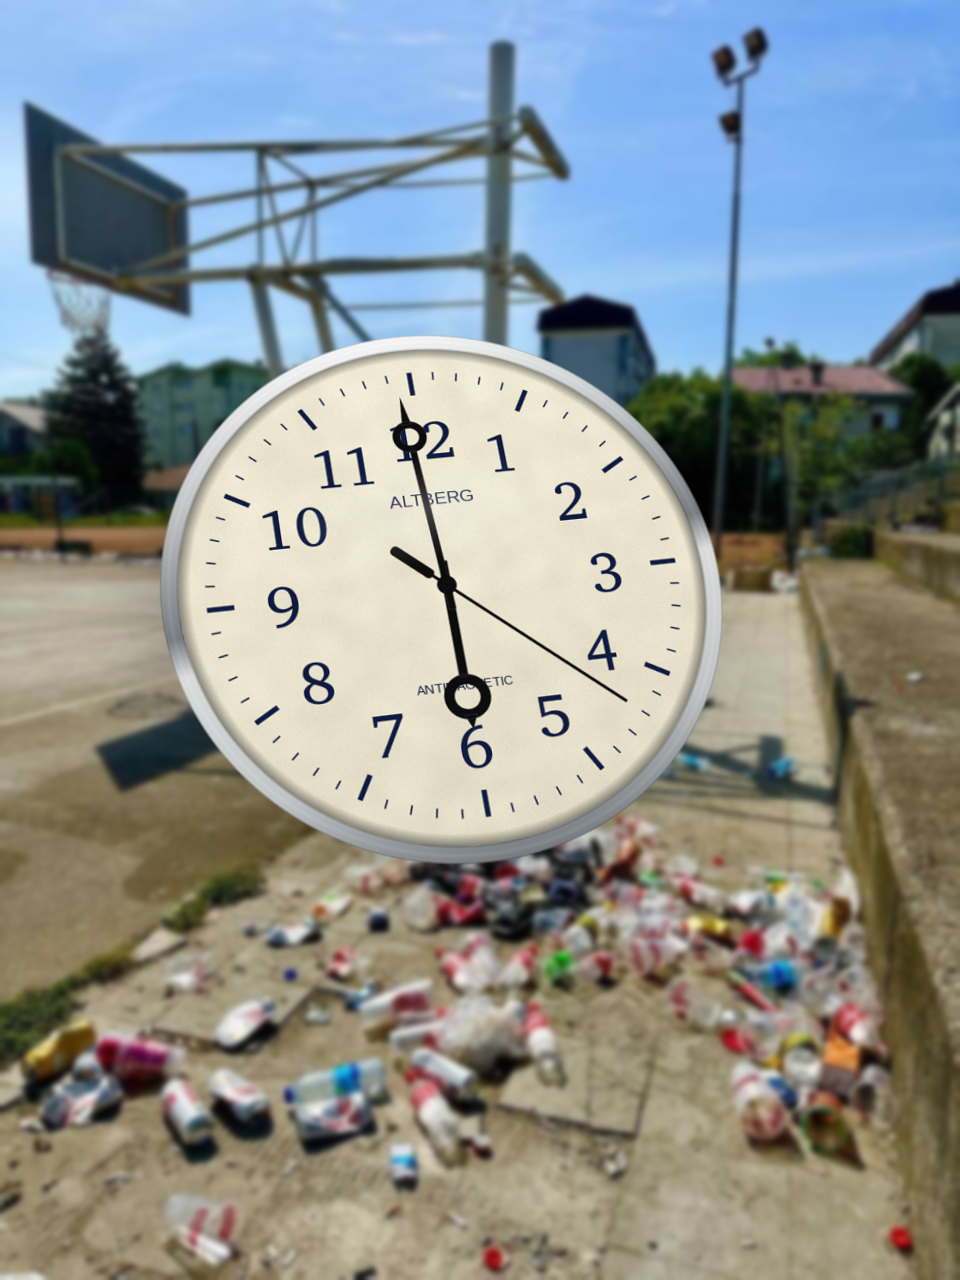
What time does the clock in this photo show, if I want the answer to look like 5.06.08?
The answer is 5.59.22
